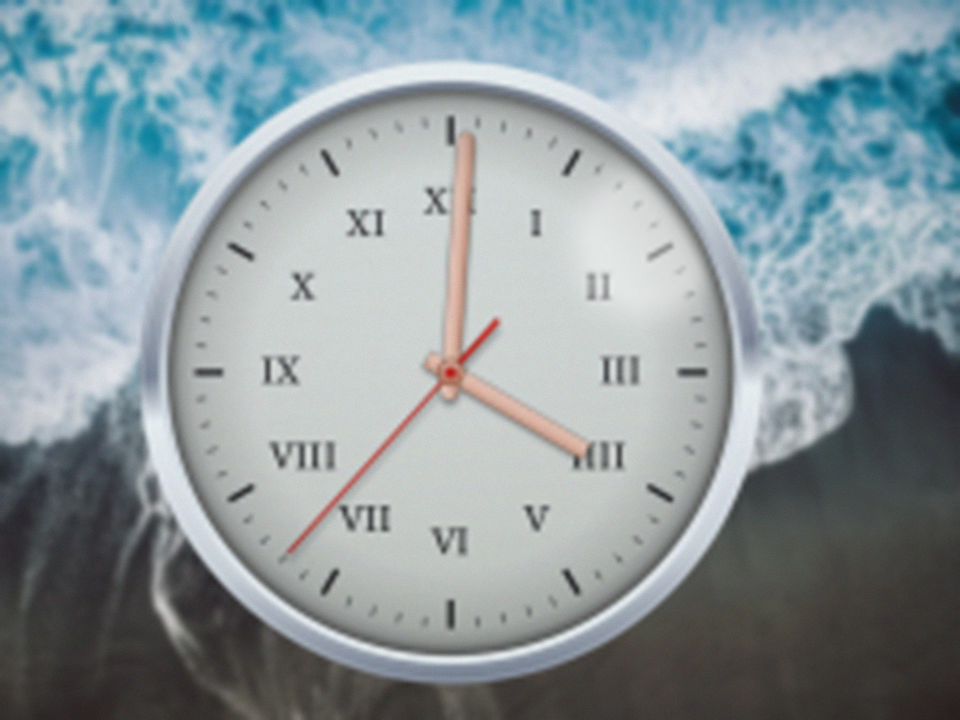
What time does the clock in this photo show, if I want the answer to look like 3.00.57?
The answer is 4.00.37
